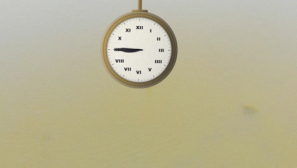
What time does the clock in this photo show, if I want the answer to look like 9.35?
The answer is 8.45
